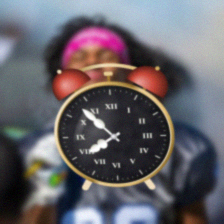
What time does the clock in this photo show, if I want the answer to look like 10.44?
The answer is 7.53
